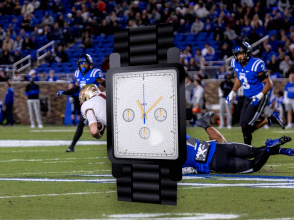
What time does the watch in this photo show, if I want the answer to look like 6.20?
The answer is 11.08
